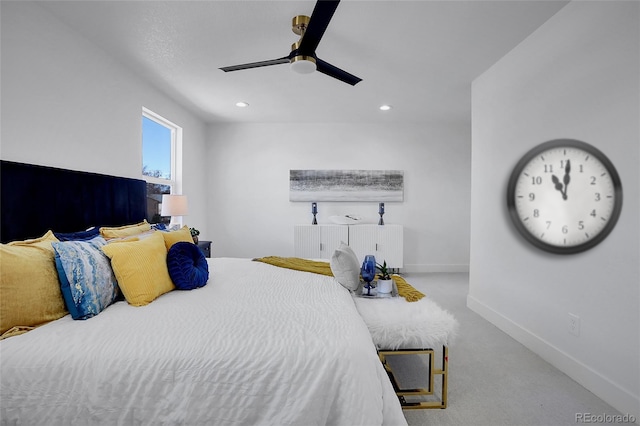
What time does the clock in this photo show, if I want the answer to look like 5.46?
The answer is 11.01
